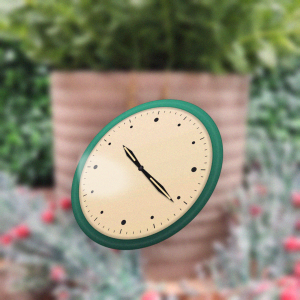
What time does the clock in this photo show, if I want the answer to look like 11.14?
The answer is 10.21
